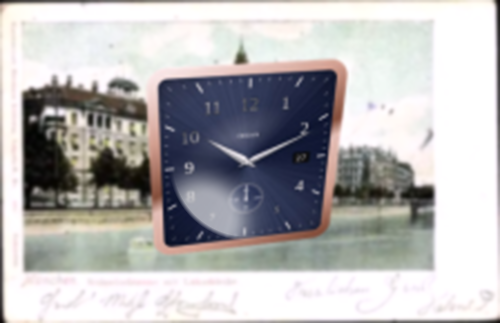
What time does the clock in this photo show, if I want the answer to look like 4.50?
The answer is 10.11
